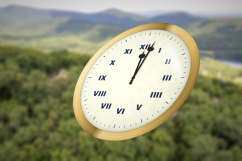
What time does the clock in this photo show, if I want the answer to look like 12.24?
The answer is 12.02
